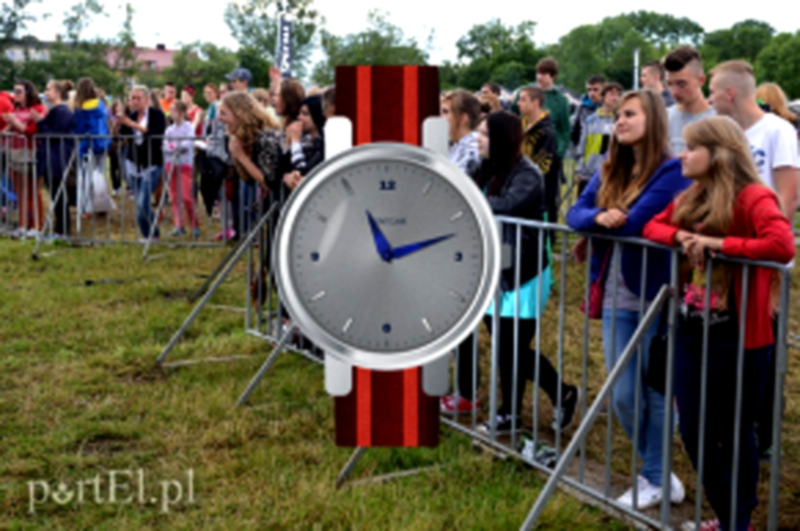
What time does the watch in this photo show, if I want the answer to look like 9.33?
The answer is 11.12
